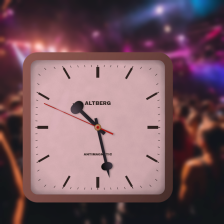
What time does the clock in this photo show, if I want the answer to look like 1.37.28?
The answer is 10.27.49
